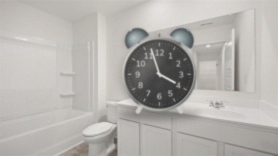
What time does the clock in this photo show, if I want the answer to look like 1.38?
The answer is 3.57
